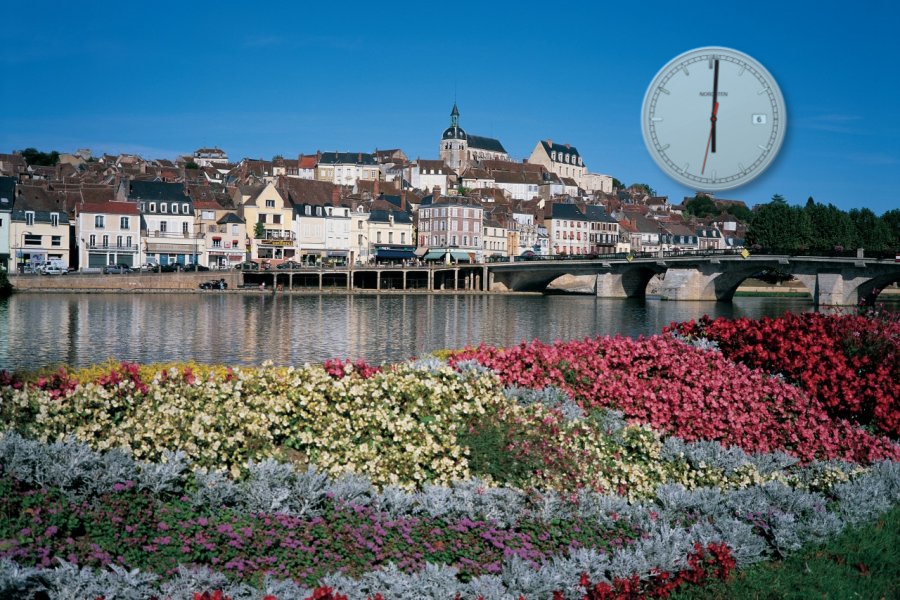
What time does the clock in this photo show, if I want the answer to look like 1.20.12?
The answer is 6.00.32
